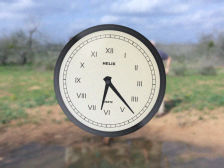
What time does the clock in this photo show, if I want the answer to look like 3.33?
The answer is 6.23
